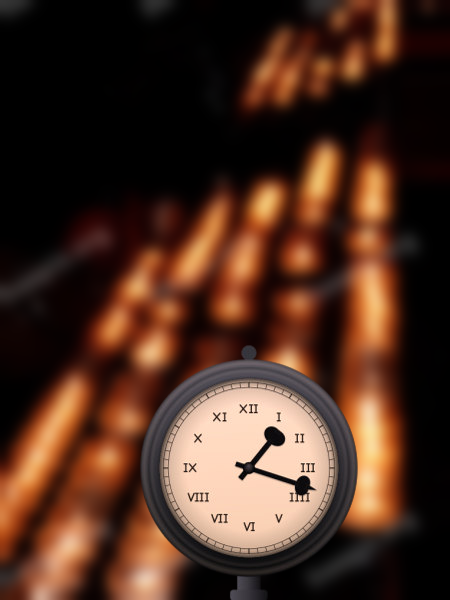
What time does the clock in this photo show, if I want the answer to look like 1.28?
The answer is 1.18
